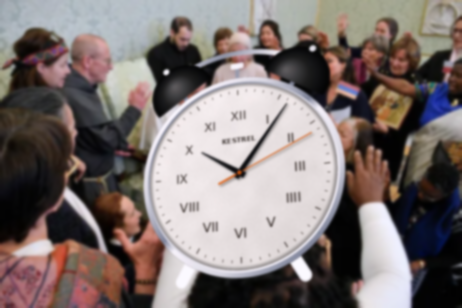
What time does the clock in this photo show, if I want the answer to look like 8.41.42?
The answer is 10.06.11
